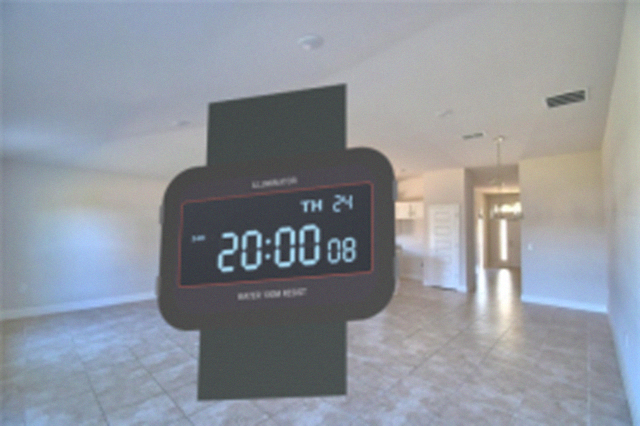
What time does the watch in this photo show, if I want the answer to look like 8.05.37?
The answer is 20.00.08
